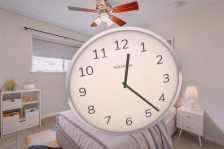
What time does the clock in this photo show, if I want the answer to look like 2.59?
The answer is 12.23
